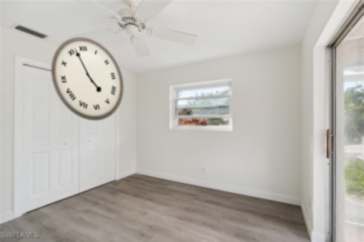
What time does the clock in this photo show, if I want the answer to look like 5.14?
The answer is 4.57
